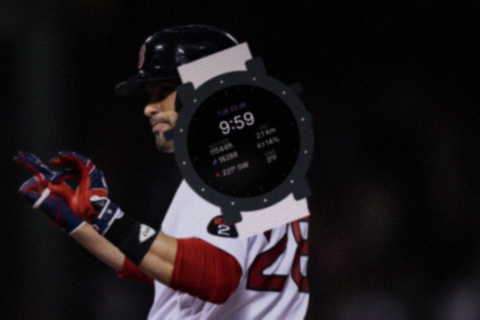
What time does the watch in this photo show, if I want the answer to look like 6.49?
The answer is 9.59
